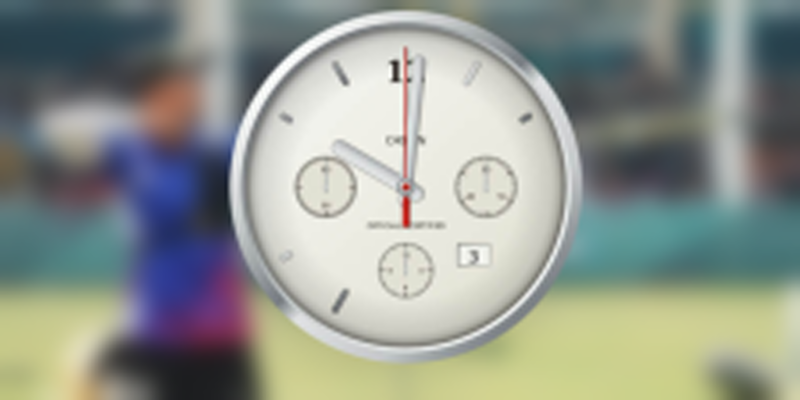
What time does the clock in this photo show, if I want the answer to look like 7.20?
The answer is 10.01
